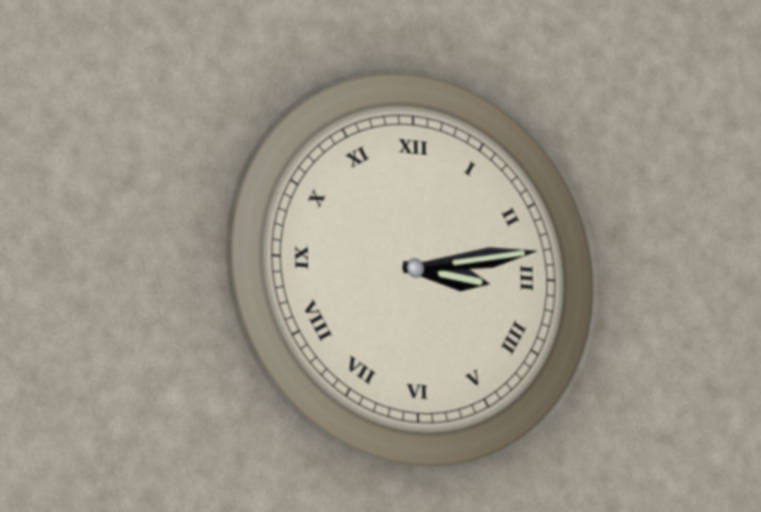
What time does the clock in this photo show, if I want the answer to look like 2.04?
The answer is 3.13
